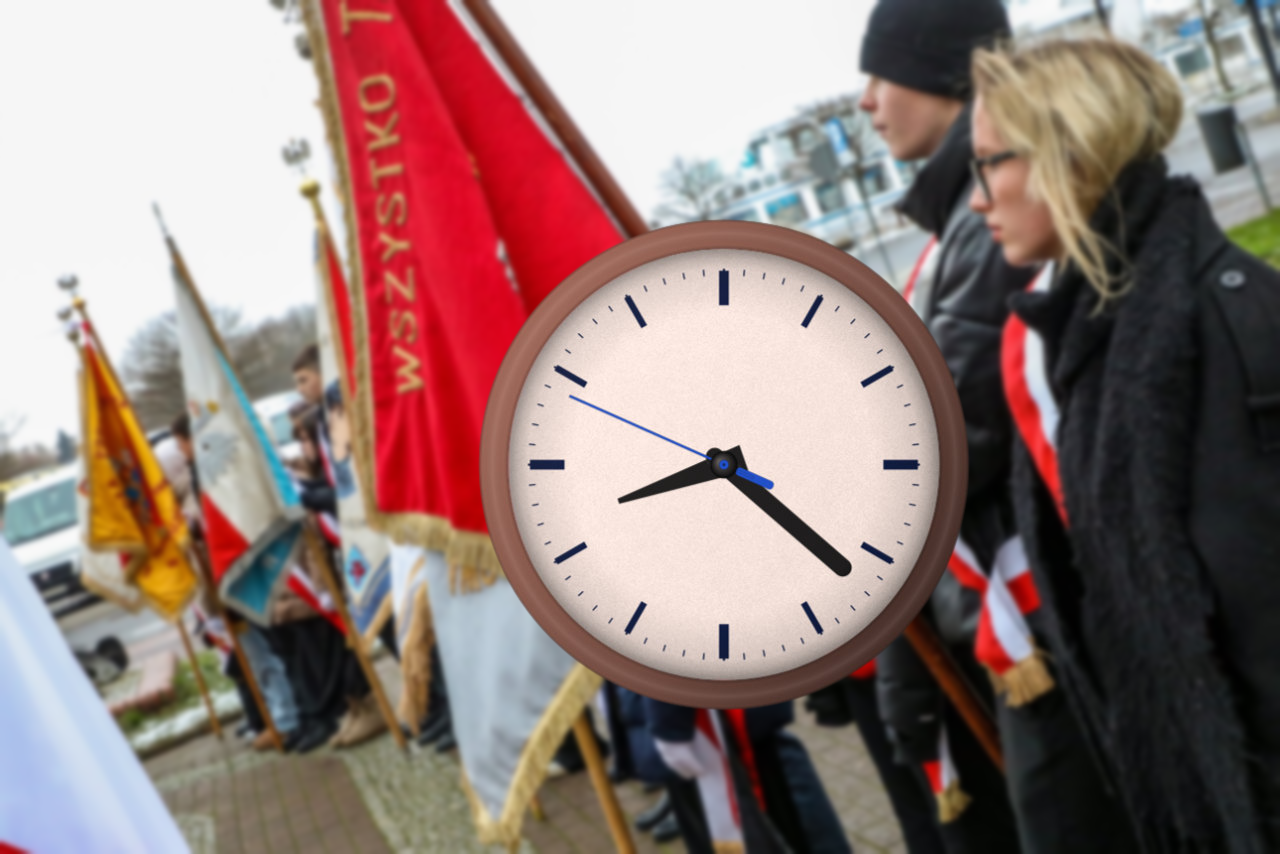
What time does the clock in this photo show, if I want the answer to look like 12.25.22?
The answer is 8.21.49
